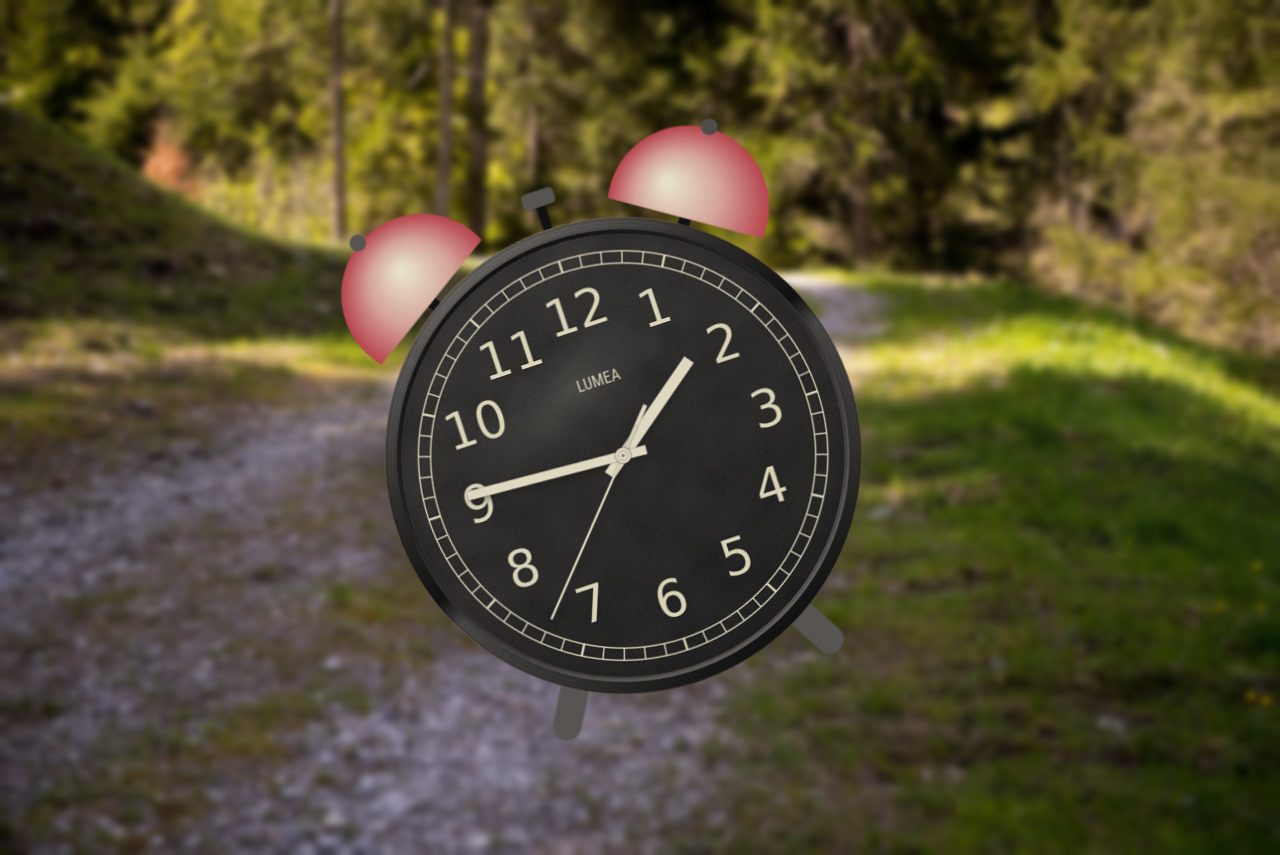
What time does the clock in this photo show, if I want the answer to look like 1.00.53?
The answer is 1.45.37
